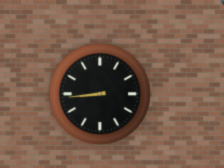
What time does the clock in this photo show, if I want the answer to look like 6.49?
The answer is 8.44
